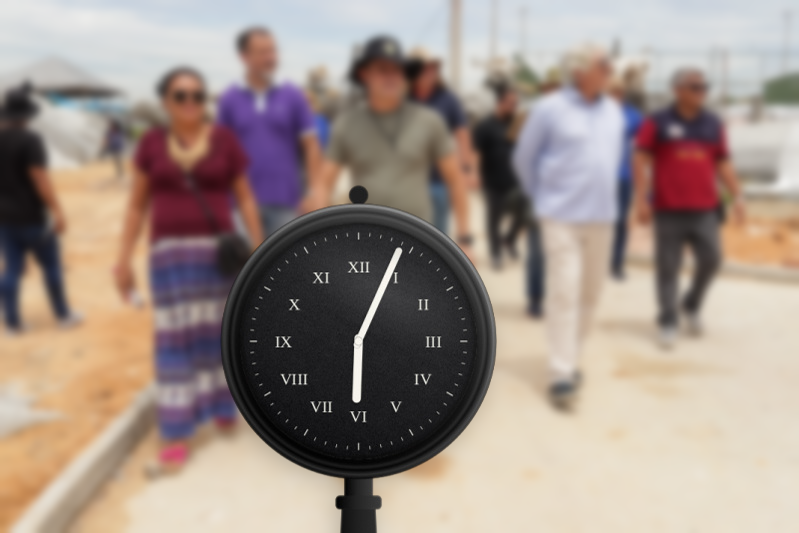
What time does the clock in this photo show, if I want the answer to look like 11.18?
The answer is 6.04
